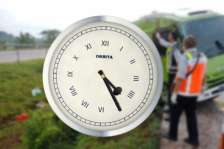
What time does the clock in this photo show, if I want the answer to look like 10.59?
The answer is 4.25
